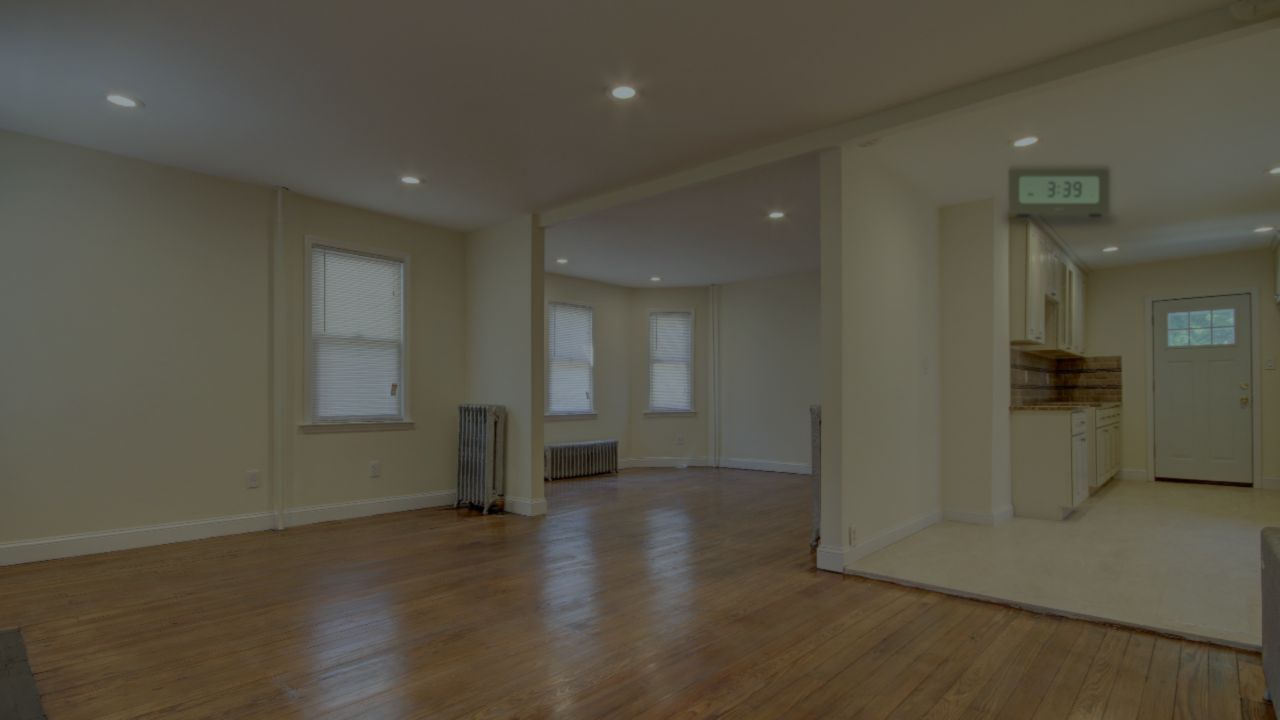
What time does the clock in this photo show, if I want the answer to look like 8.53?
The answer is 3.39
